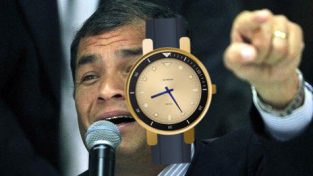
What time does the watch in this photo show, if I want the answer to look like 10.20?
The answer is 8.25
